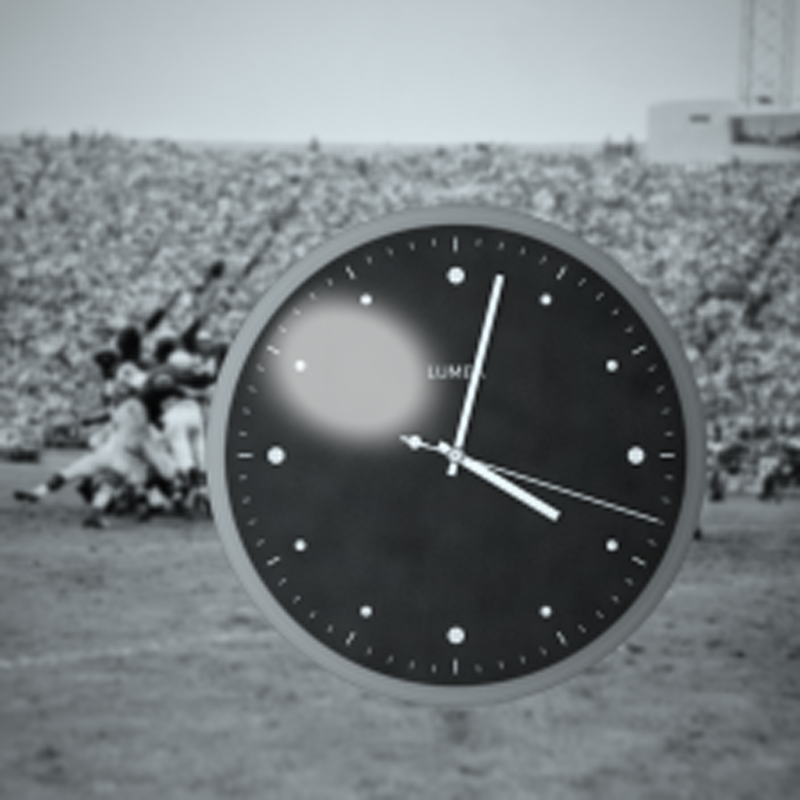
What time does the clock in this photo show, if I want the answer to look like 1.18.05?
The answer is 4.02.18
